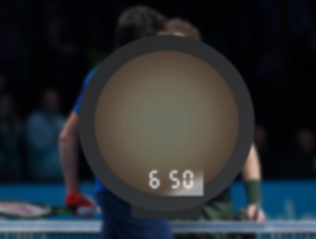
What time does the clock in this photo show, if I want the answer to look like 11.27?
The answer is 6.50
